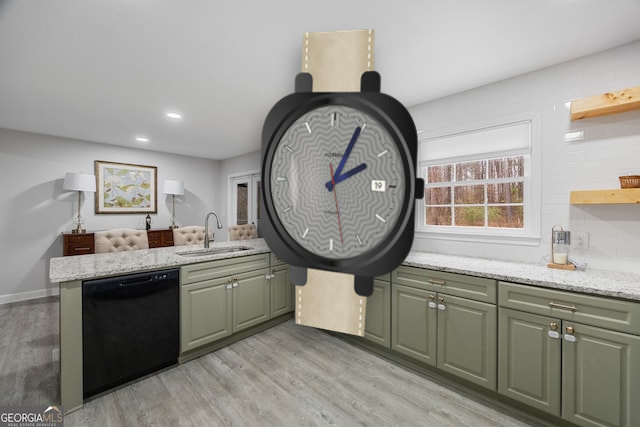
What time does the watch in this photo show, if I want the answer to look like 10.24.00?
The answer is 2.04.28
